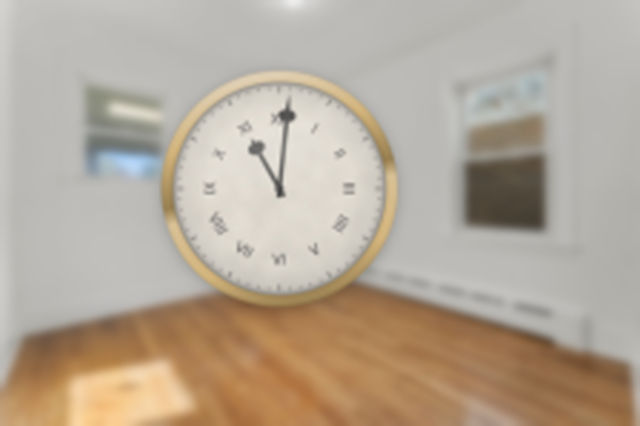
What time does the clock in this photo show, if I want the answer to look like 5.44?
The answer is 11.01
